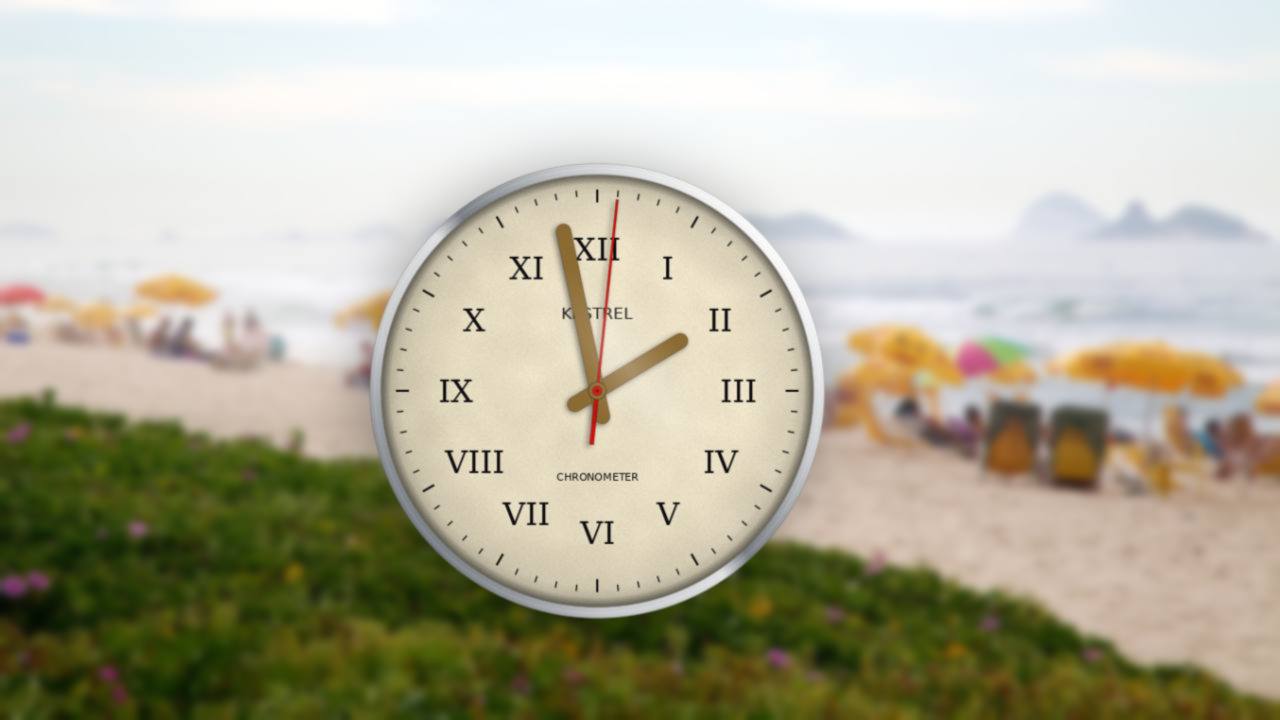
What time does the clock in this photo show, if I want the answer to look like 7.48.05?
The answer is 1.58.01
